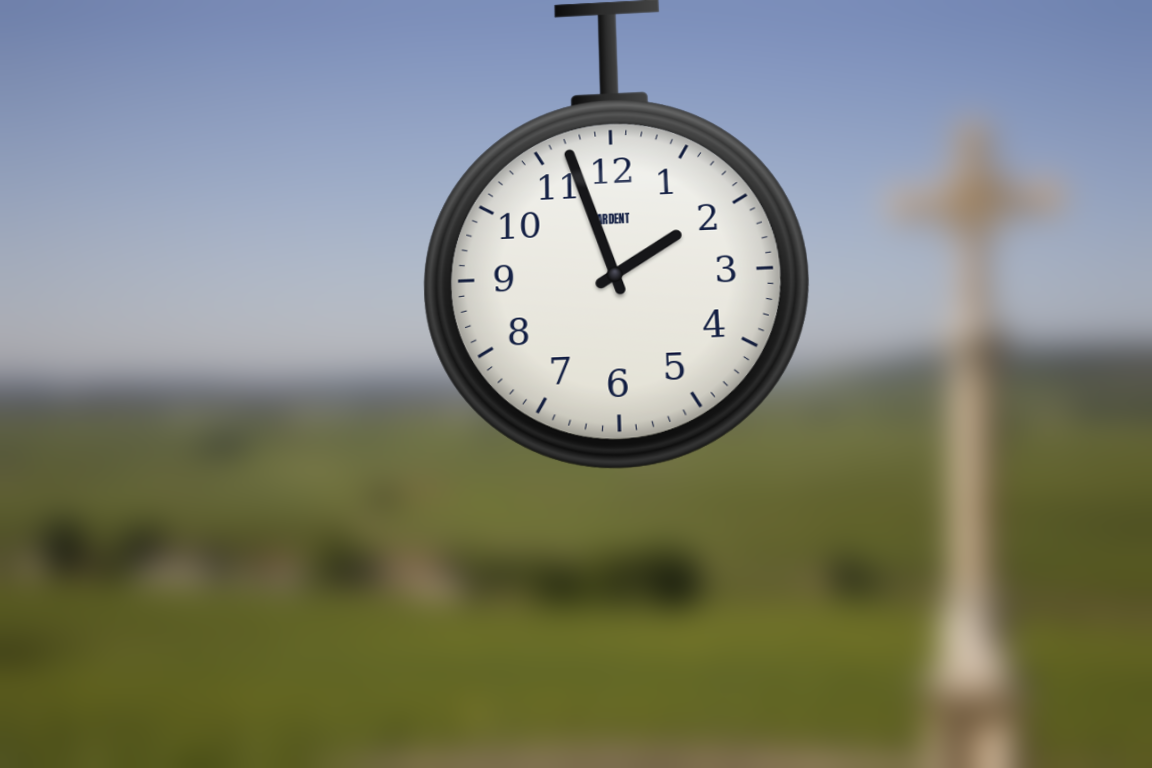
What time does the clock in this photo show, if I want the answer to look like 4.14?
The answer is 1.57
